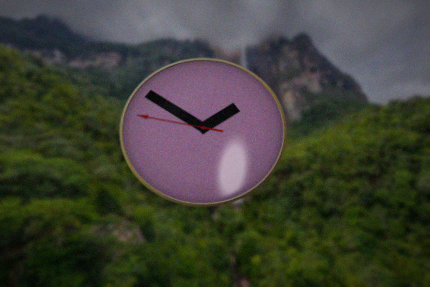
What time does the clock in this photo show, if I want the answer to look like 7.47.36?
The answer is 1.50.47
